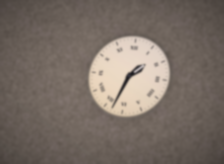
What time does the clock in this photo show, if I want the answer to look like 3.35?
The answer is 1.33
